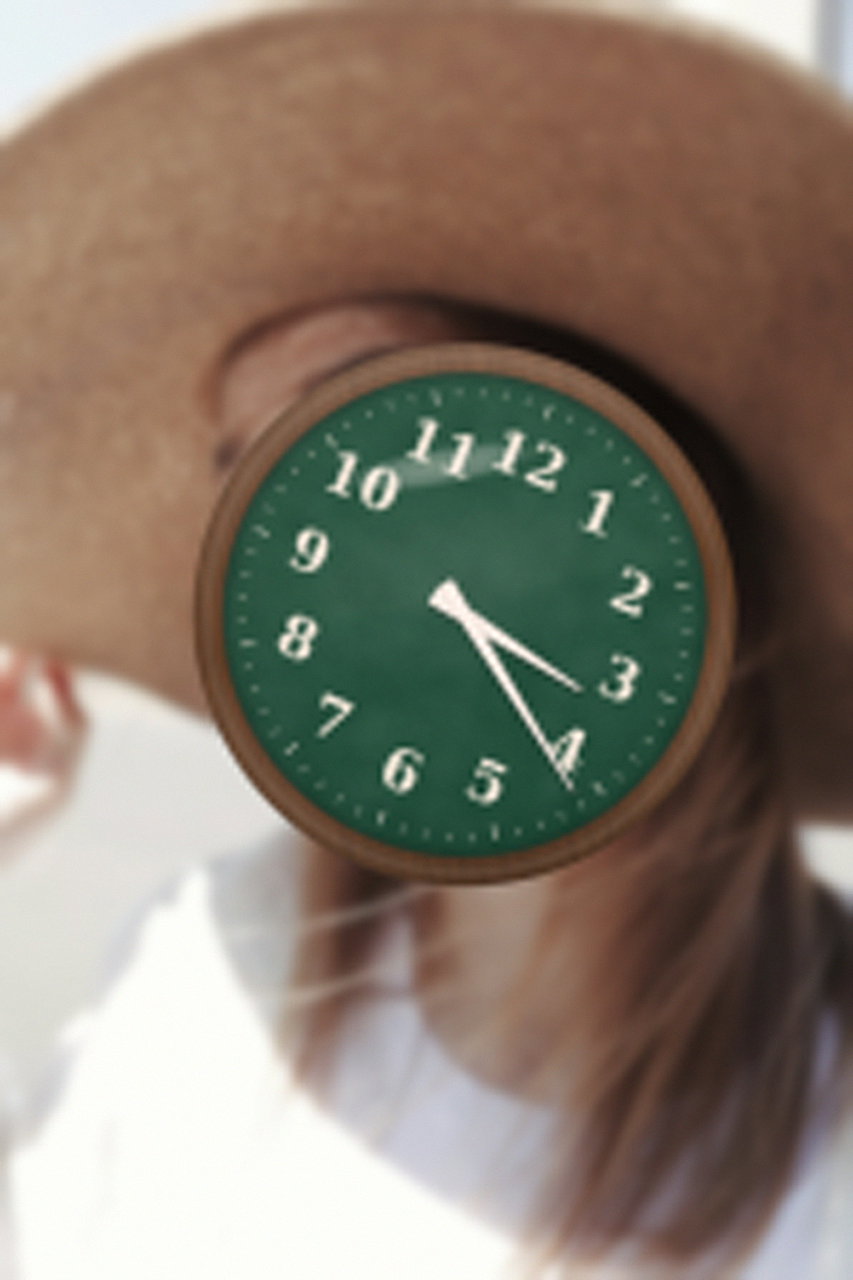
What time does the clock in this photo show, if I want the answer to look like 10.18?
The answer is 3.21
